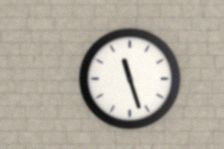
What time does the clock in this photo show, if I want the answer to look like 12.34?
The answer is 11.27
